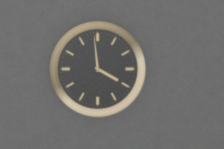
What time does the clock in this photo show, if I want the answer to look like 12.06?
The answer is 3.59
